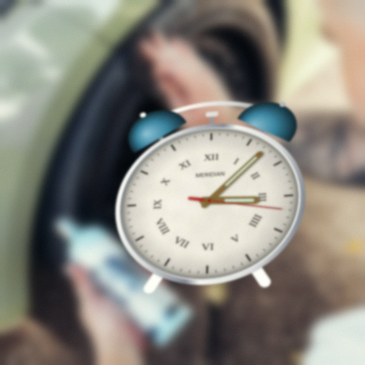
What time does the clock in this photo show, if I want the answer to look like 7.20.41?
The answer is 3.07.17
